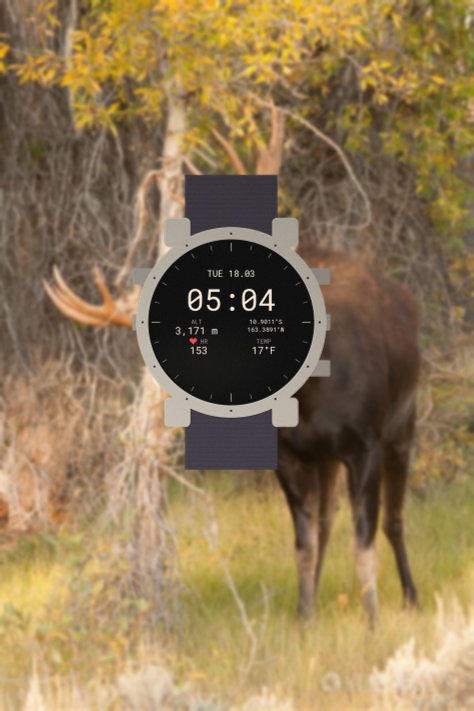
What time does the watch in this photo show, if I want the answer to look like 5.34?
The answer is 5.04
